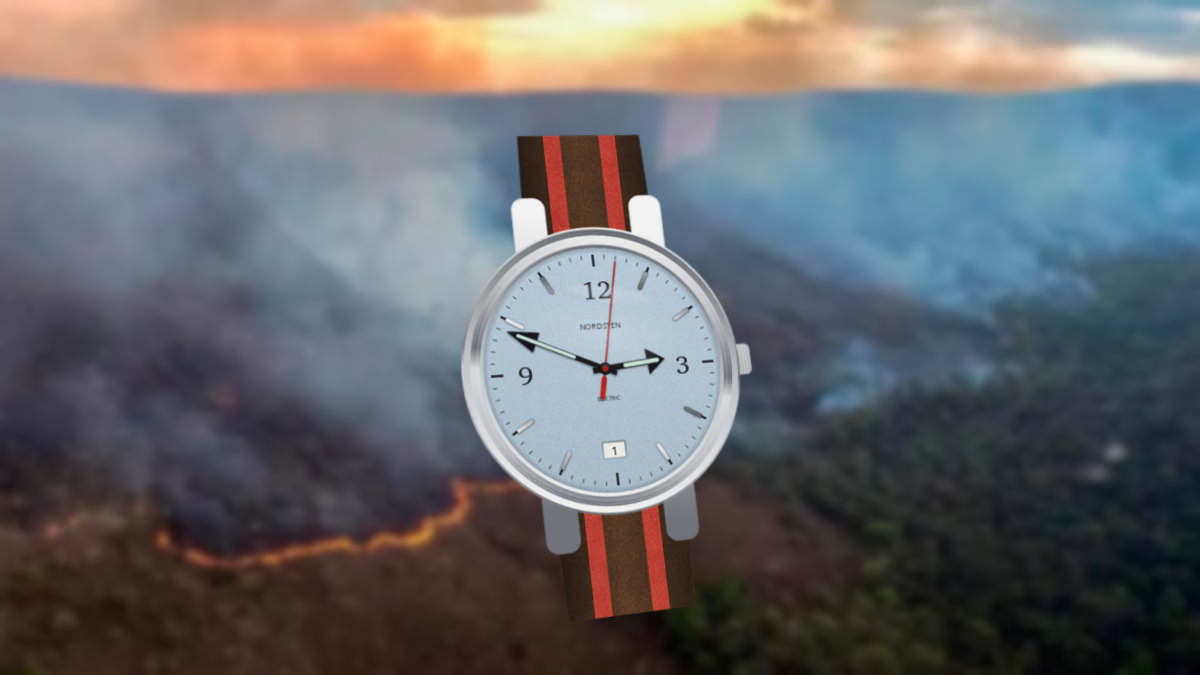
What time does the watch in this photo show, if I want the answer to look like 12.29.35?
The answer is 2.49.02
